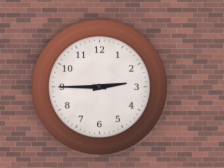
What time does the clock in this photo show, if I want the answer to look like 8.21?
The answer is 2.45
